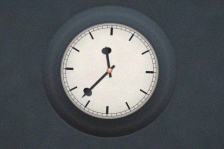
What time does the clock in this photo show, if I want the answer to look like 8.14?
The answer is 11.37
